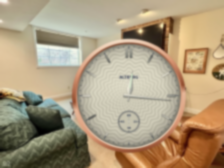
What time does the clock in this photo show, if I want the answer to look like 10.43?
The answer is 12.16
